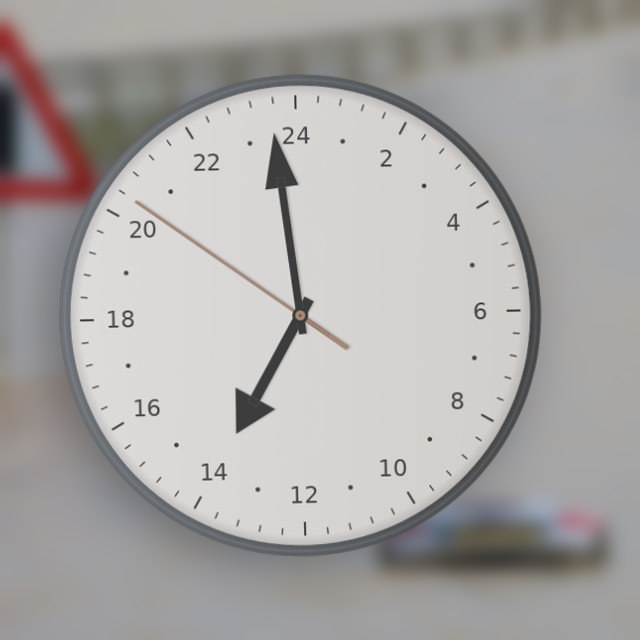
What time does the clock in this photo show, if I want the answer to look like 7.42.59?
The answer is 13.58.51
